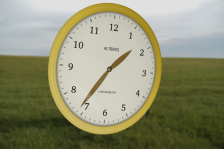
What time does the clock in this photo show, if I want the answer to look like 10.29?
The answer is 1.36
